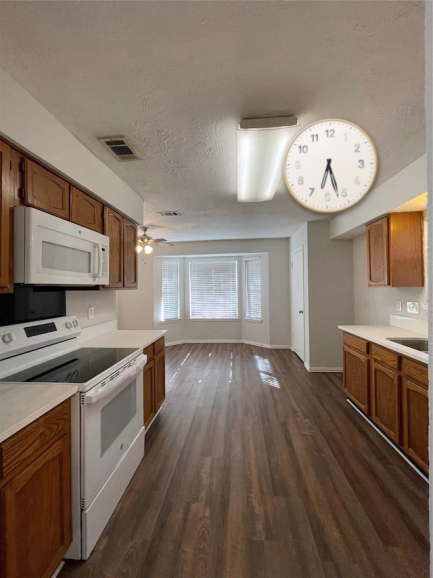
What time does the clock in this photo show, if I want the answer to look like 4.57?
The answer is 6.27
